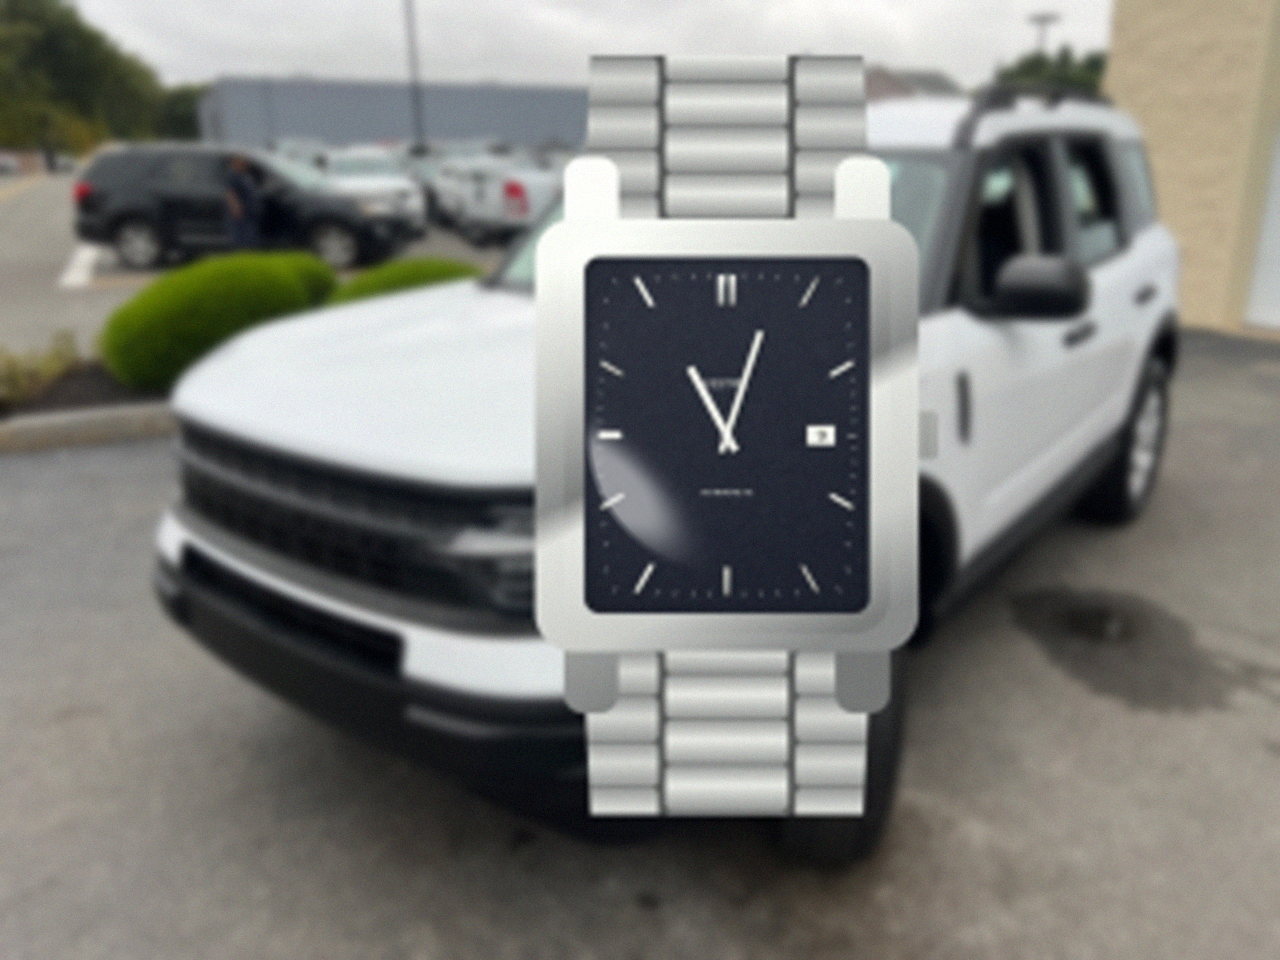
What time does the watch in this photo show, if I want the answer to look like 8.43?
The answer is 11.03
